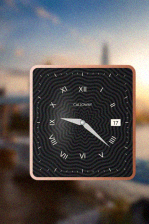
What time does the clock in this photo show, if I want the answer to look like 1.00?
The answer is 9.22
